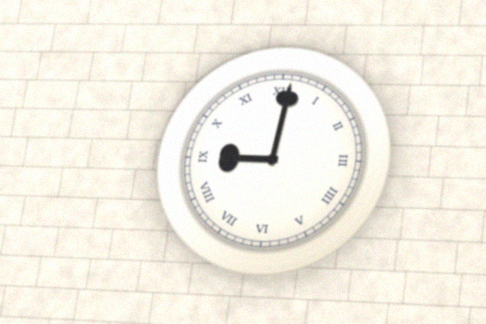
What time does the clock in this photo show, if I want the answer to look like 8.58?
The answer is 9.01
